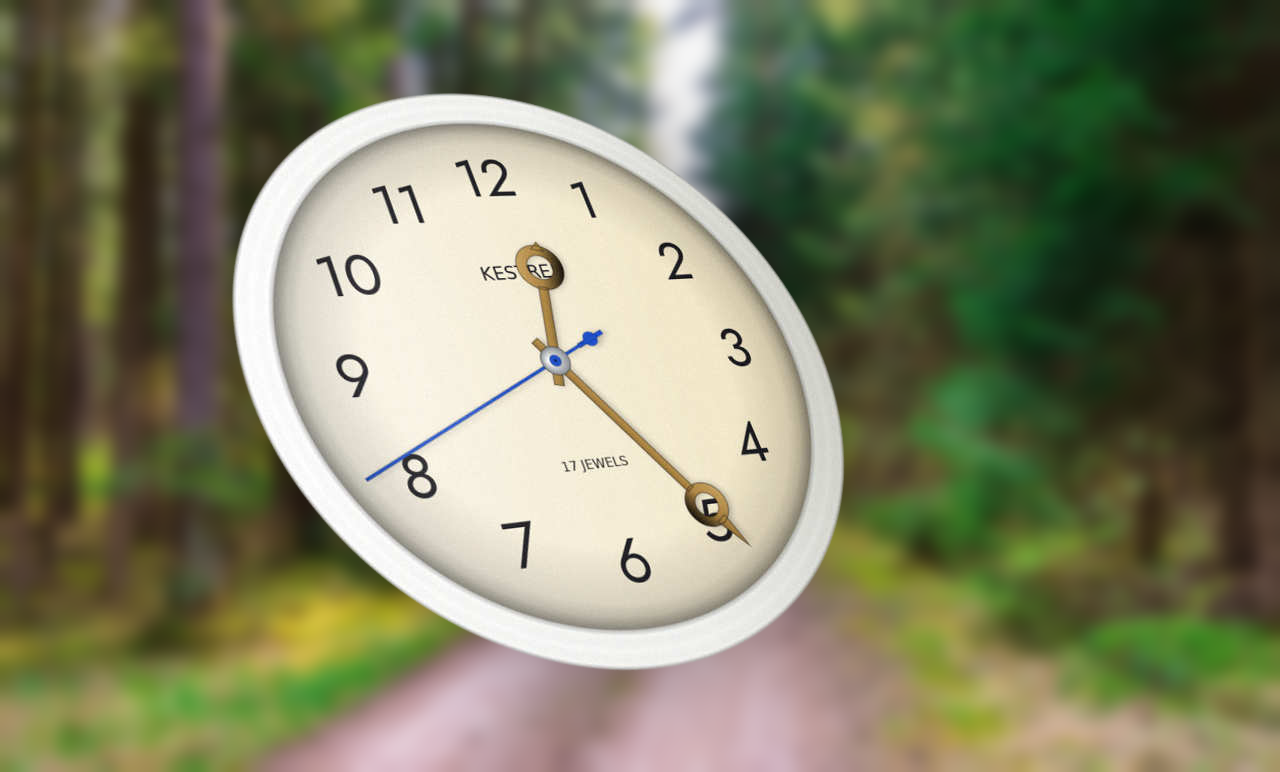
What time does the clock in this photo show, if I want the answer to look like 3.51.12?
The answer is 12.24.41
